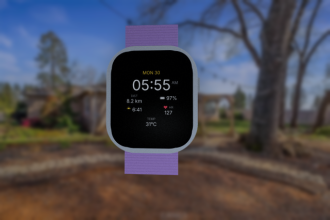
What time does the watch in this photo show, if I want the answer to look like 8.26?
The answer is 5.55
